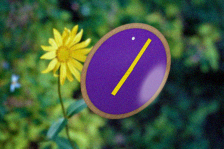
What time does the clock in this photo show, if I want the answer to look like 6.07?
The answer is 7.05
